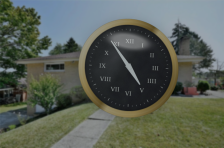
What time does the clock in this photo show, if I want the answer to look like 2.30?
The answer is 4.54
